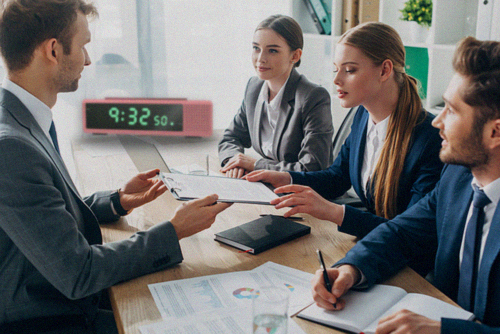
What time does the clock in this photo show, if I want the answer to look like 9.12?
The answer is 9.32
